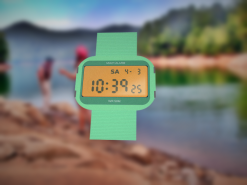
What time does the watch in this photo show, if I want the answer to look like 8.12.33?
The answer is 10.39.25
